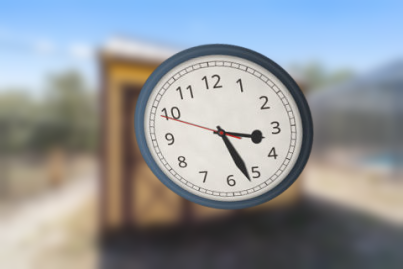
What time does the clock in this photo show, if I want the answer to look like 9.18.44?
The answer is 3.26.49
